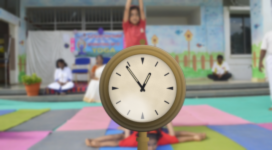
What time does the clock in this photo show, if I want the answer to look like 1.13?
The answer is 12.54
